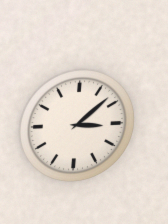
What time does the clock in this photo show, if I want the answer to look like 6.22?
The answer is 3.08
